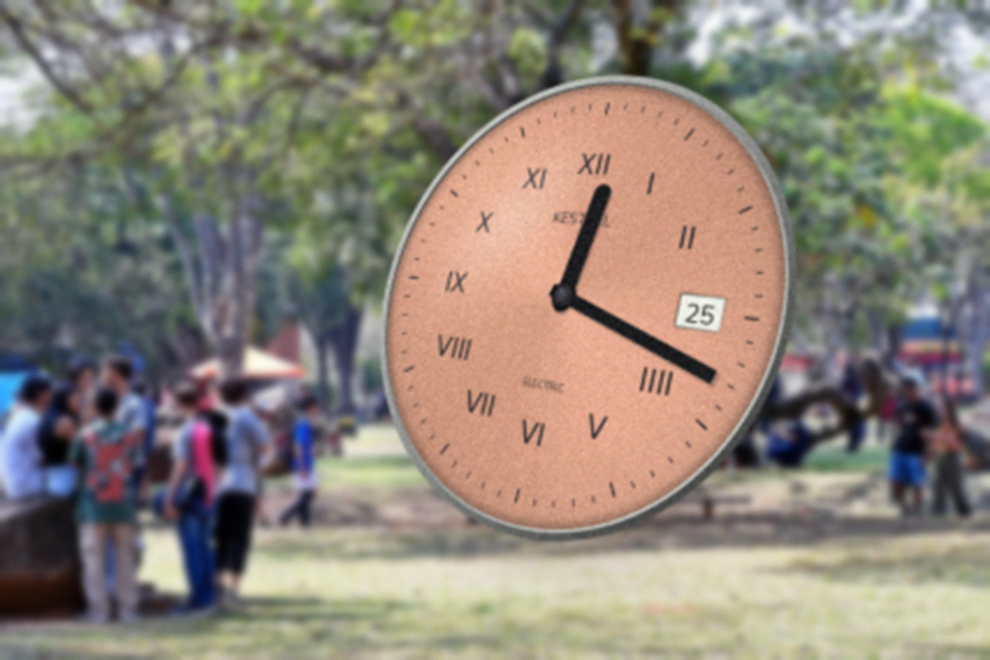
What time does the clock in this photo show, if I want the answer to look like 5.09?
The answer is 12.18
